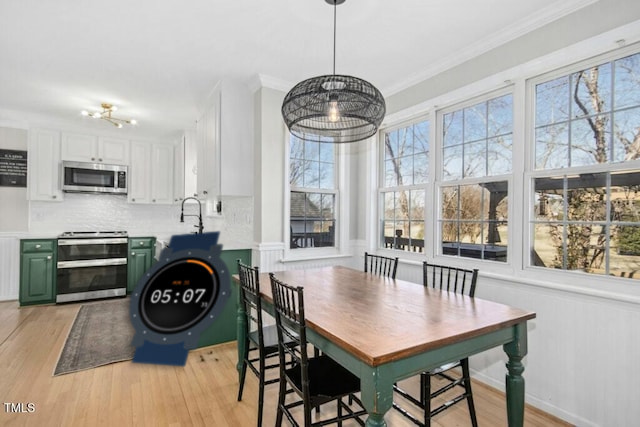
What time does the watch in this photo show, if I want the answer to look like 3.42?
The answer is 5.07
